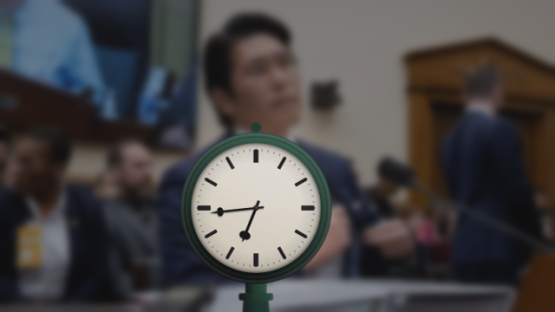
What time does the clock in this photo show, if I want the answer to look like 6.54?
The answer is 6.44
